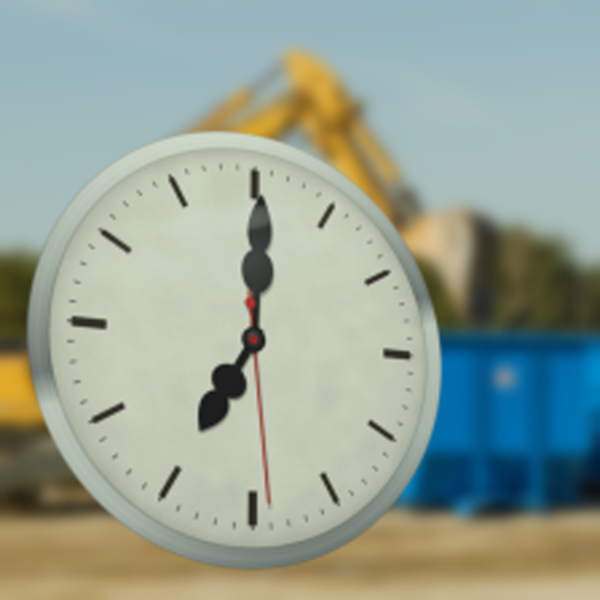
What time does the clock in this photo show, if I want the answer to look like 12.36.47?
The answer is 7.00.29
